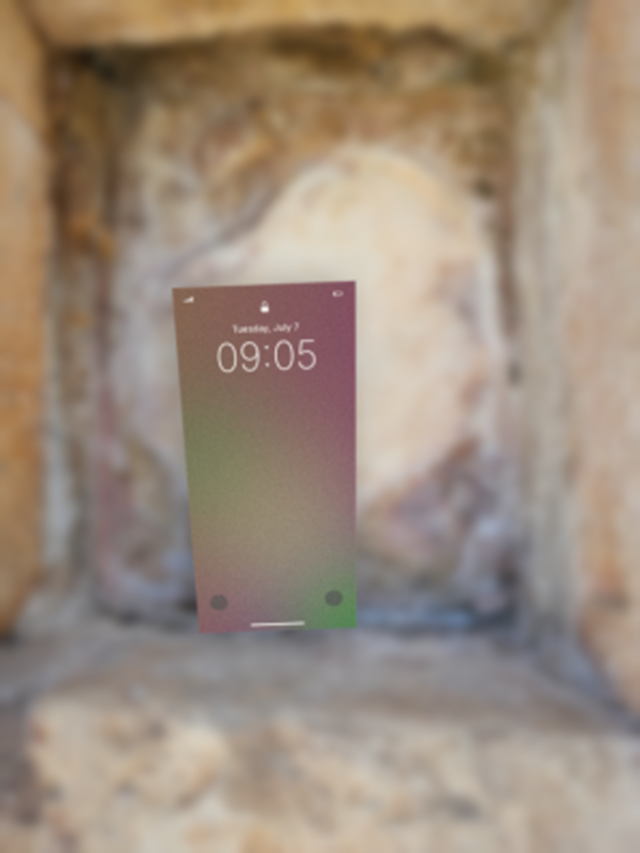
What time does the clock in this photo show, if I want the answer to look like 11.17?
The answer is 9.05
